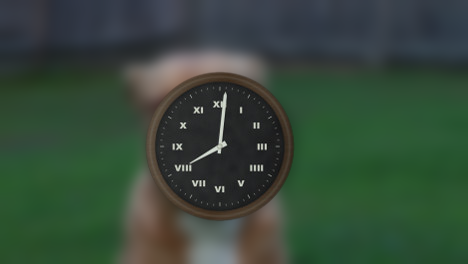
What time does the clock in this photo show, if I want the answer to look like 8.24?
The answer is 8.01
